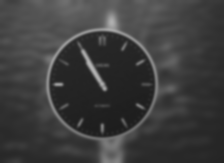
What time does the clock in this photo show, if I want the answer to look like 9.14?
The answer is 10.55
